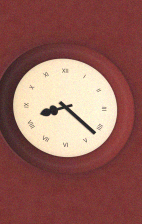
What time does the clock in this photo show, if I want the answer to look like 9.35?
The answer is 8.22
